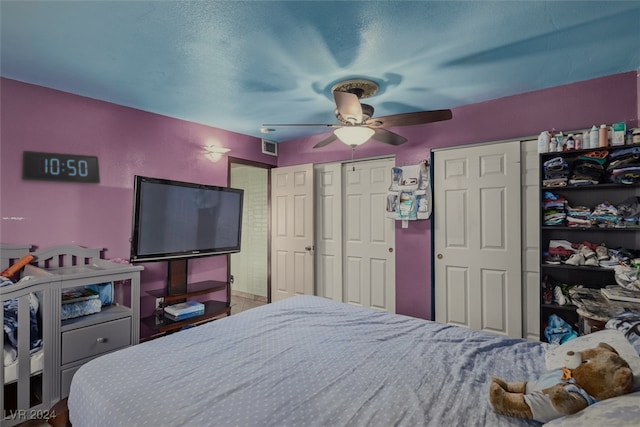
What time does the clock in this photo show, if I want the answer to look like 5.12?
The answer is 10.50
